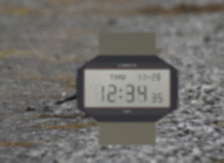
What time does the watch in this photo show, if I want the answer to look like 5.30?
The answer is 12.34
